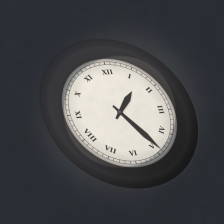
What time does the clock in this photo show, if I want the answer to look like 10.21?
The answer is 1.24
